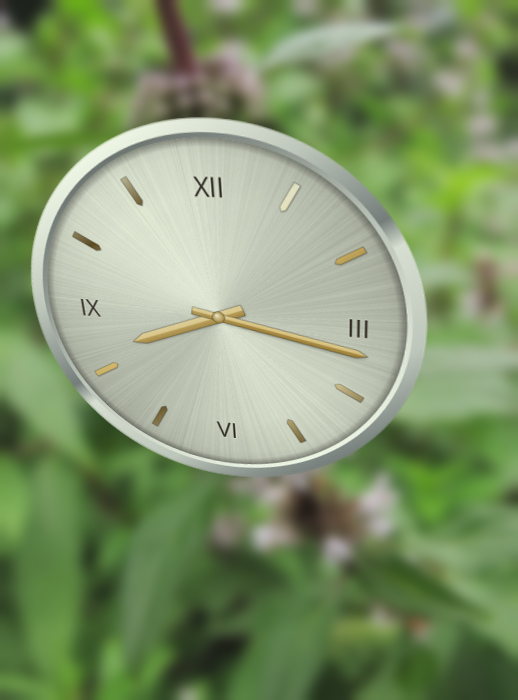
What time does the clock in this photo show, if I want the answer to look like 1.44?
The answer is 8.17
